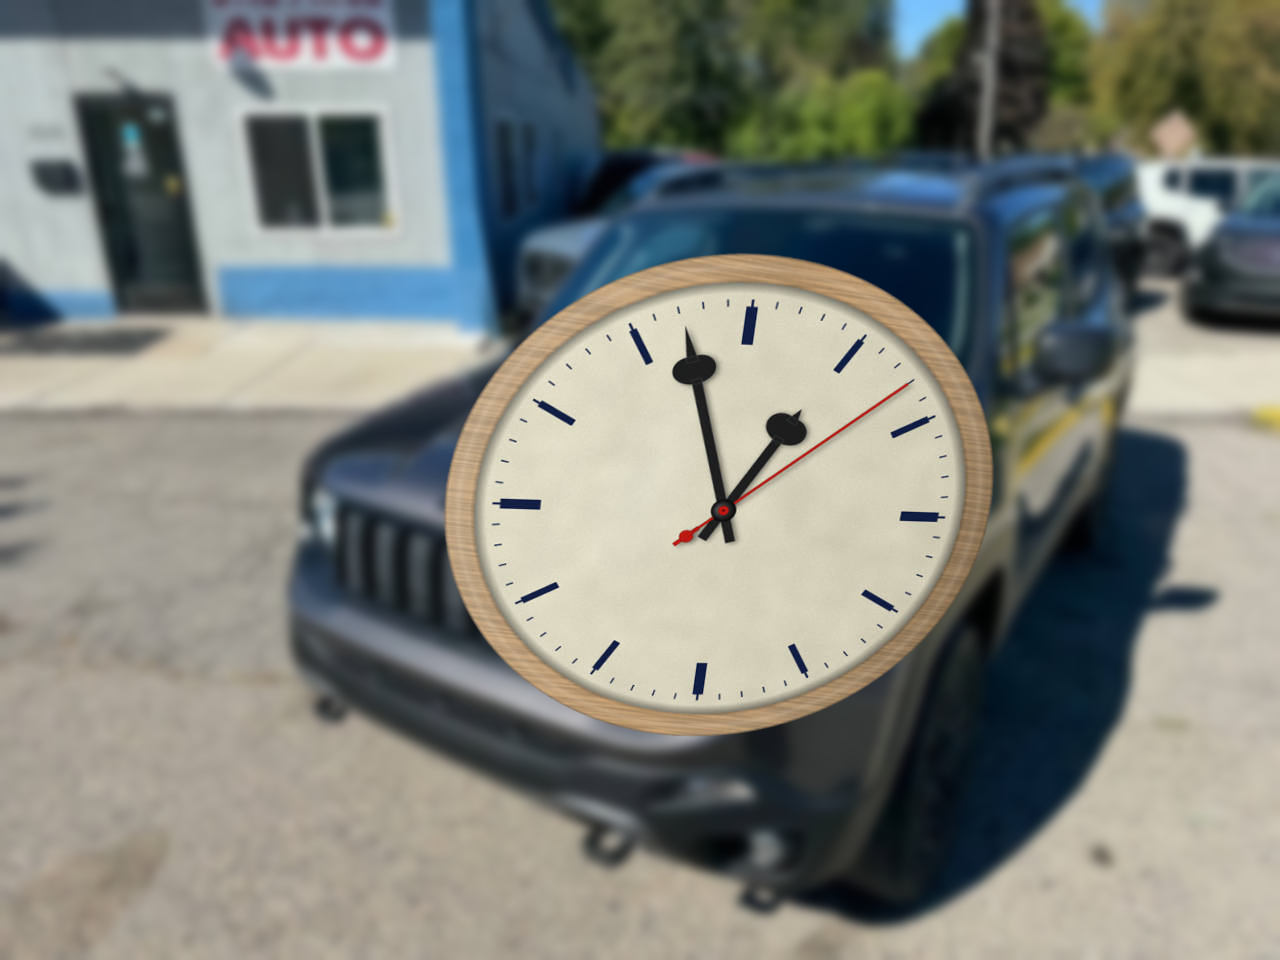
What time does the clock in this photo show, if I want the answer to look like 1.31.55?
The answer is 12.57.08
